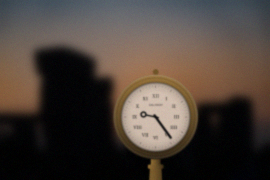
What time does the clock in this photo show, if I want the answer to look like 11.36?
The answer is 9.24
